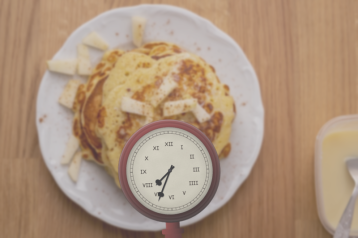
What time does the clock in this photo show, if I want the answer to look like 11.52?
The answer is 7.34
